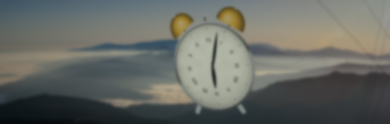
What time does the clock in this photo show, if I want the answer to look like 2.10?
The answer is 6.03
